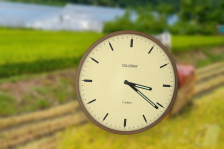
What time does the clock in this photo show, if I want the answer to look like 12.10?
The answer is 3.21
